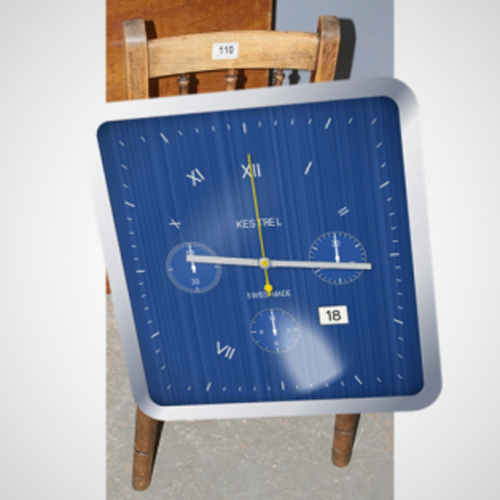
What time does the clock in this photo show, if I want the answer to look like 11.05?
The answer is 9.16
